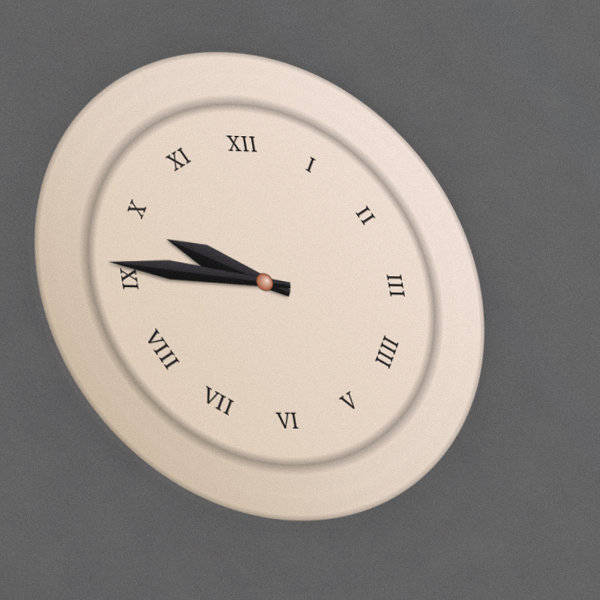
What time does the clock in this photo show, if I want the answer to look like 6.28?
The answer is 9.46
